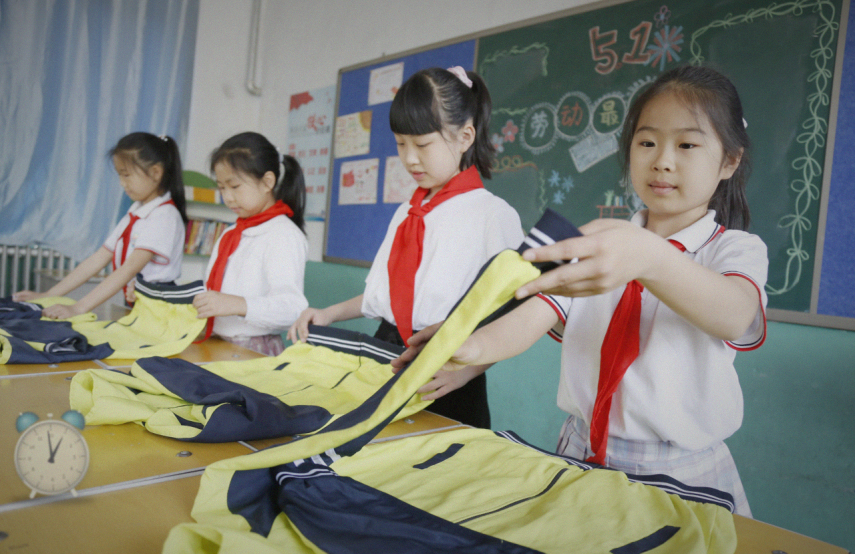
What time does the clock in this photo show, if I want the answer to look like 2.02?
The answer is 12.59
